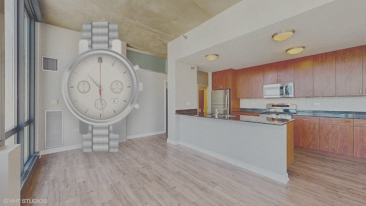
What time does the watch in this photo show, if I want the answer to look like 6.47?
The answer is 10.29
